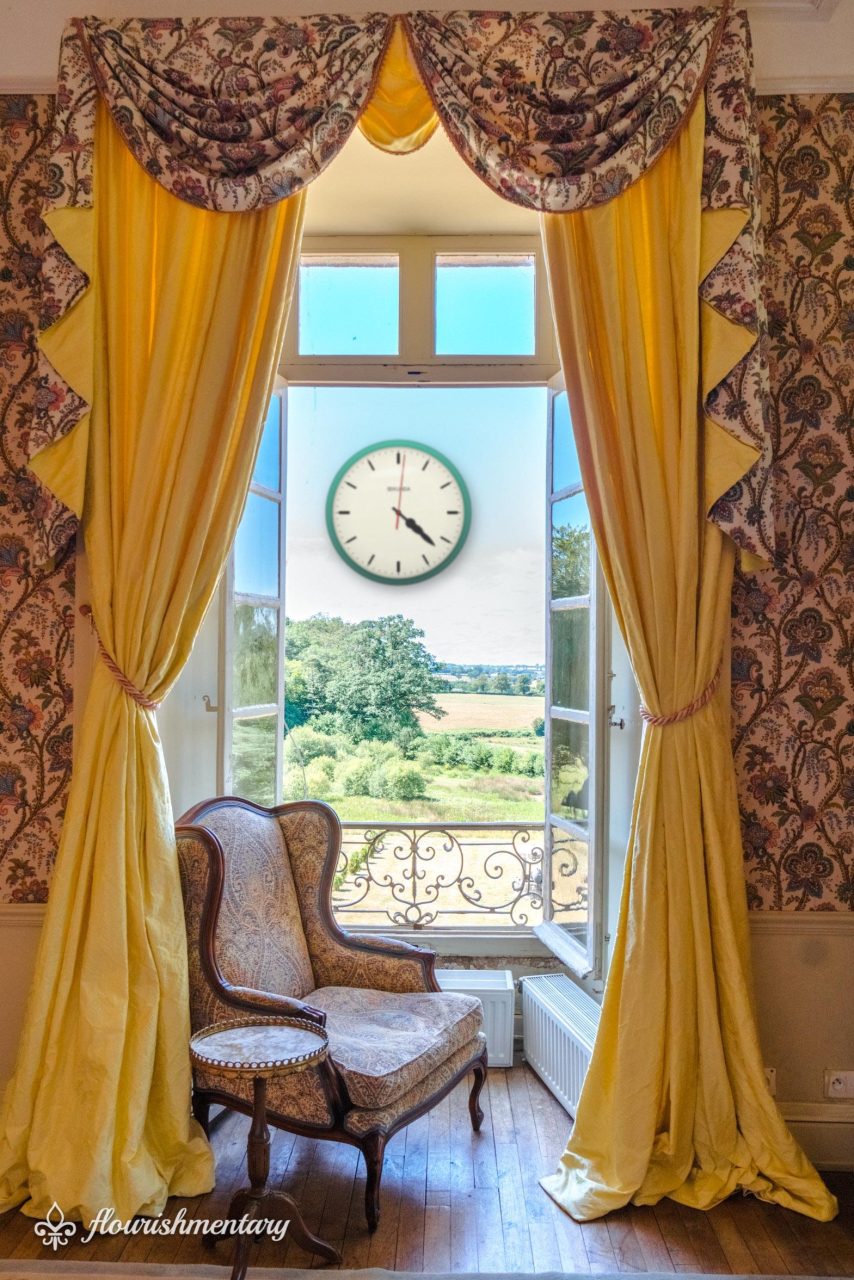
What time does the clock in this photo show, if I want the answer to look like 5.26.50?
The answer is 4.22.01
